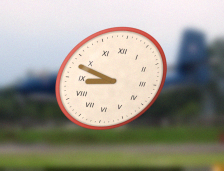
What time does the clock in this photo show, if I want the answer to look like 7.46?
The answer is 8.48
